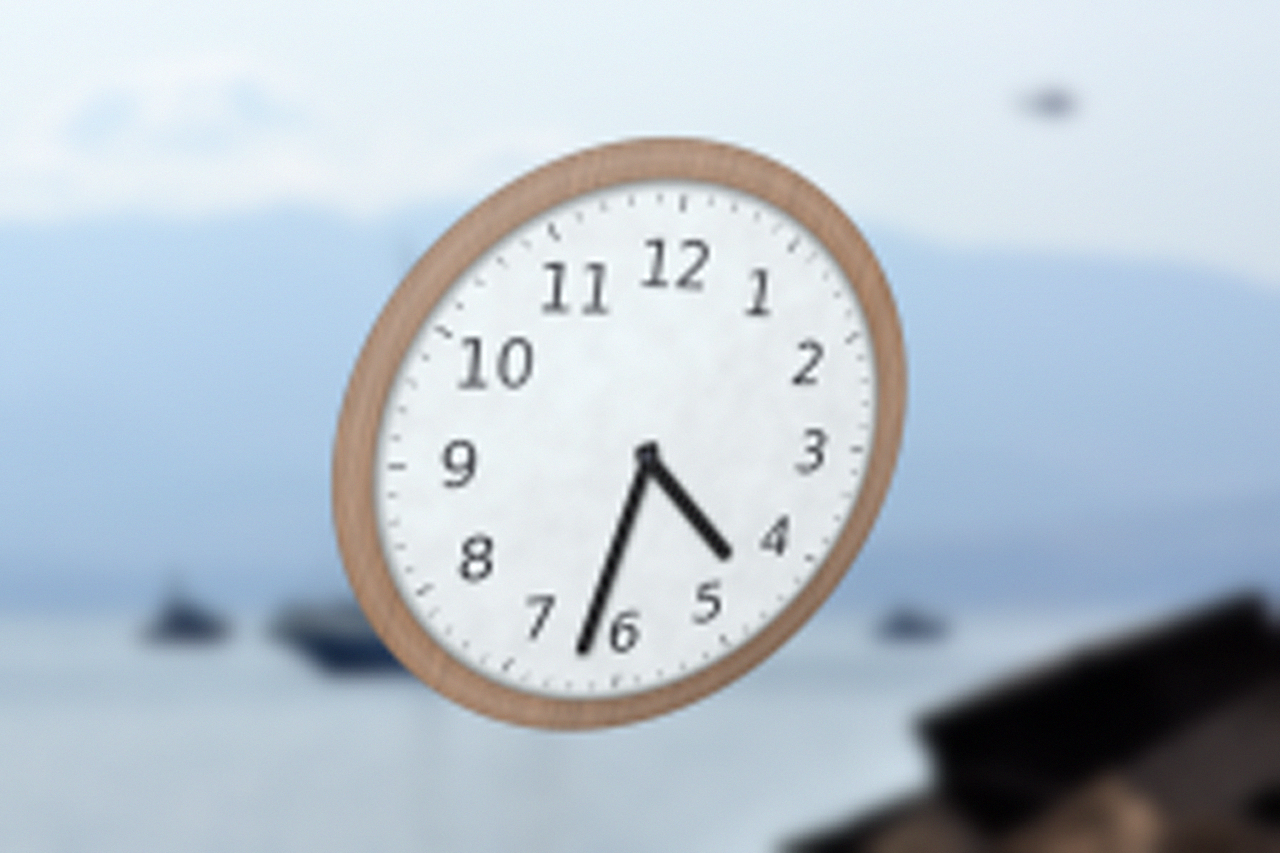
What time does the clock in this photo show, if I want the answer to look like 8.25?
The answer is 4.32
